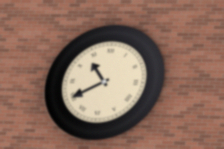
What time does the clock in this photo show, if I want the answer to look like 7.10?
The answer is 10.40
